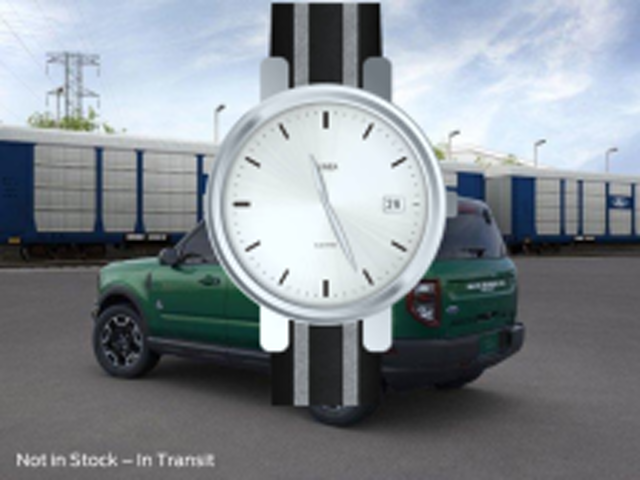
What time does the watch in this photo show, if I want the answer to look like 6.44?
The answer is 11.26
